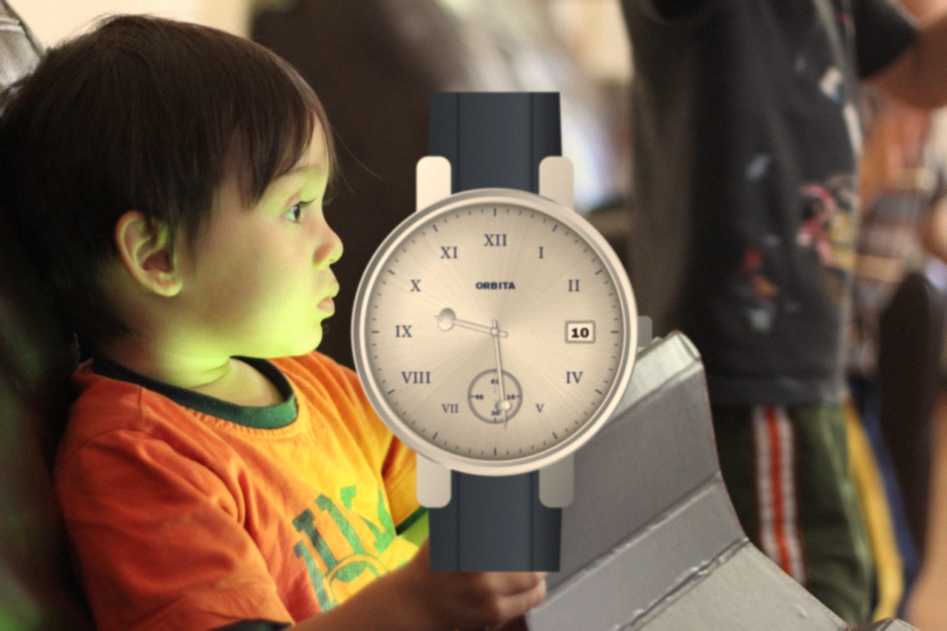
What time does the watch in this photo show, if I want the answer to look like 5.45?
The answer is 9.29
